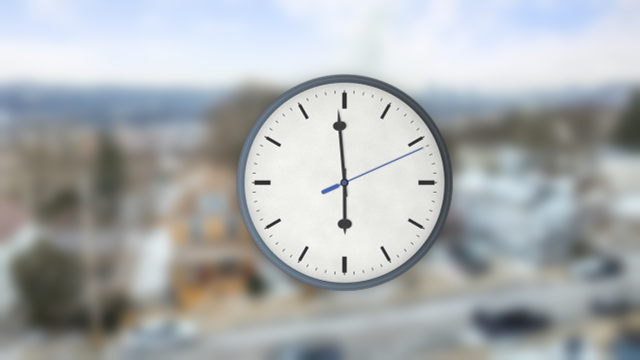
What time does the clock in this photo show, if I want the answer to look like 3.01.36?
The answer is 5.59.11
